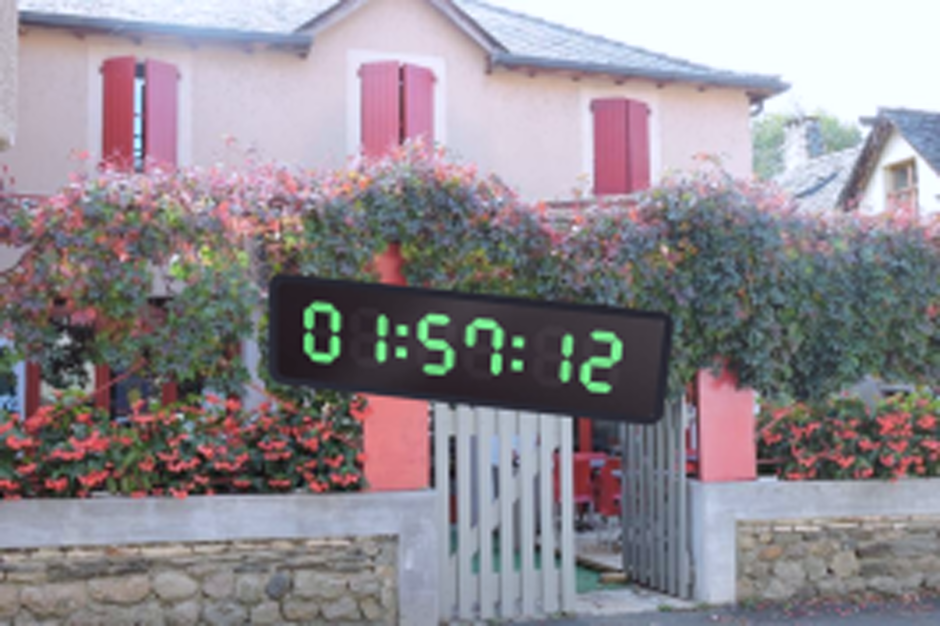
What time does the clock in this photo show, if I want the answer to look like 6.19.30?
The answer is 1.57.12
